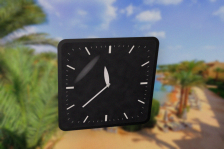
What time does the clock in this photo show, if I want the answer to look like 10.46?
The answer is 11.38
